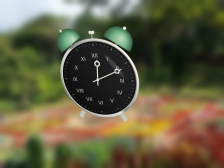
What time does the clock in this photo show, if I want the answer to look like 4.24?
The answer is 12.11
